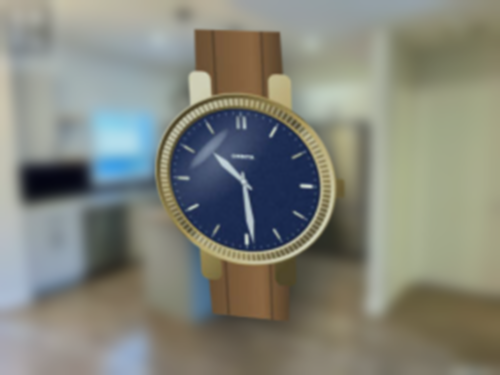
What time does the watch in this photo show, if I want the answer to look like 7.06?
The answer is 10.29
